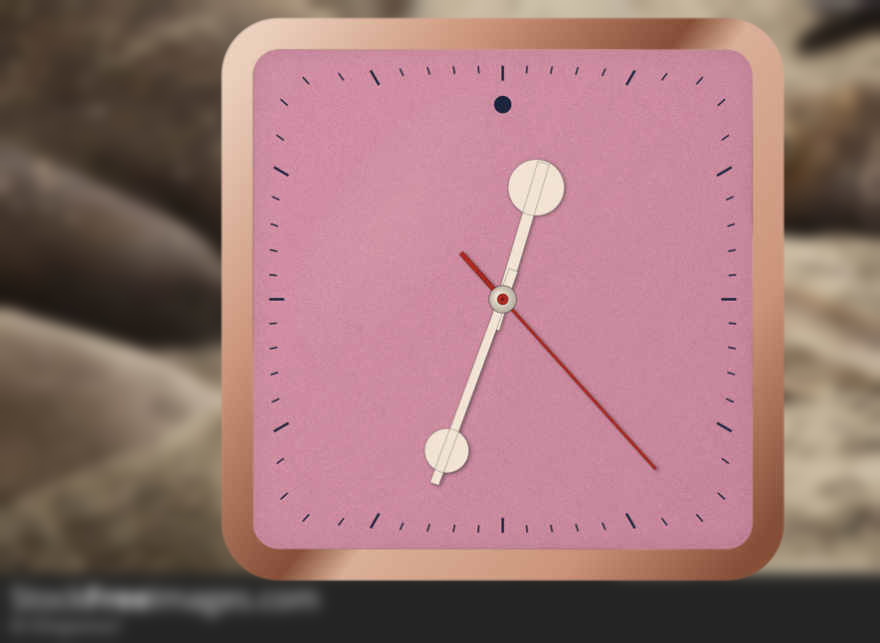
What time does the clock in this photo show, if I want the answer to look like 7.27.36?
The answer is 12.33.23
